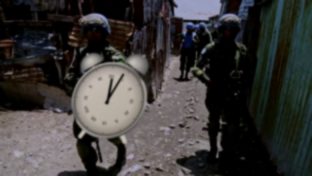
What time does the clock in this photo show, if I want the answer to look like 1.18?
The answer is 12.04
